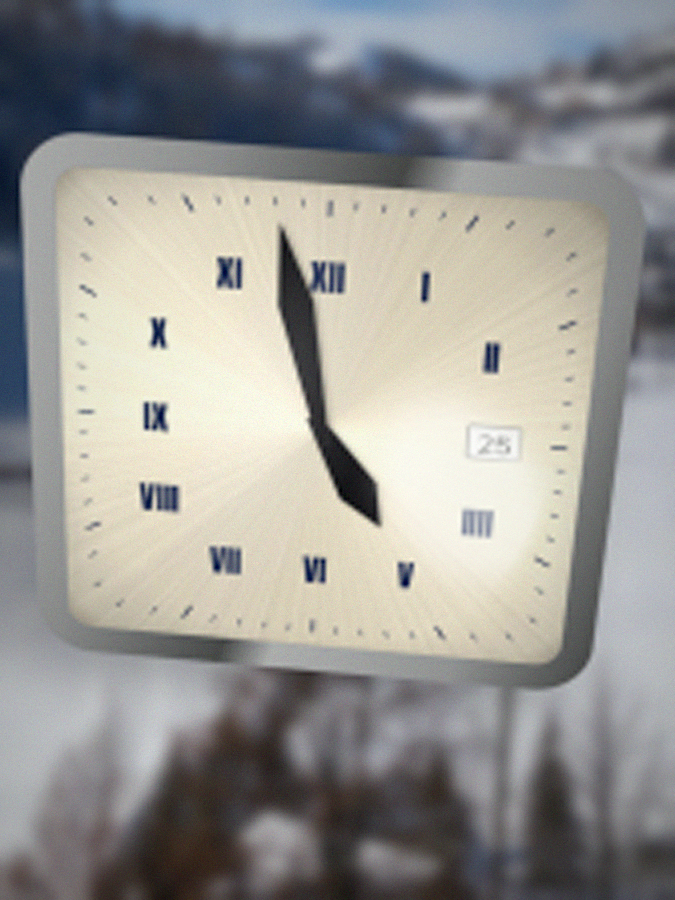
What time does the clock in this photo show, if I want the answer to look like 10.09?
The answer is 4.58
